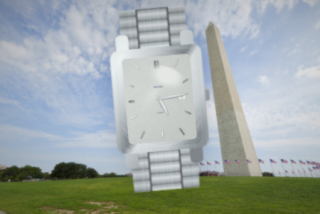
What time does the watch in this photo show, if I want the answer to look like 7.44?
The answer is 5.14
